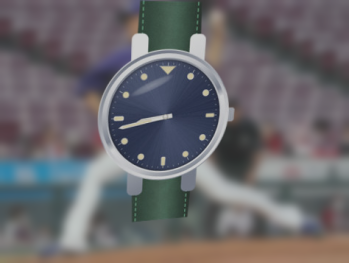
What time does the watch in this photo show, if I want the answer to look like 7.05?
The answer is 8.43
